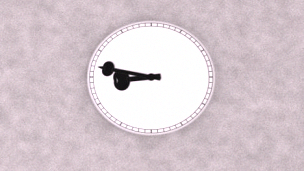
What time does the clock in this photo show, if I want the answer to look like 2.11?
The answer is 8.47
